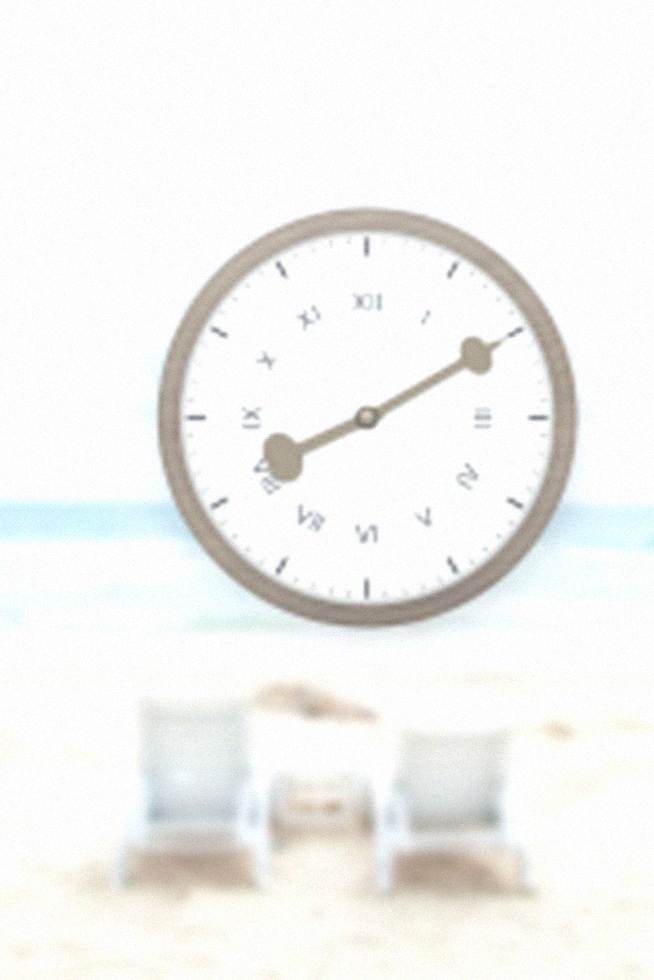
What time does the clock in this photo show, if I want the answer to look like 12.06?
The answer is 8.10
